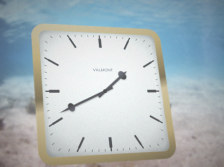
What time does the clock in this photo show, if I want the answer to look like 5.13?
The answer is 1.41
